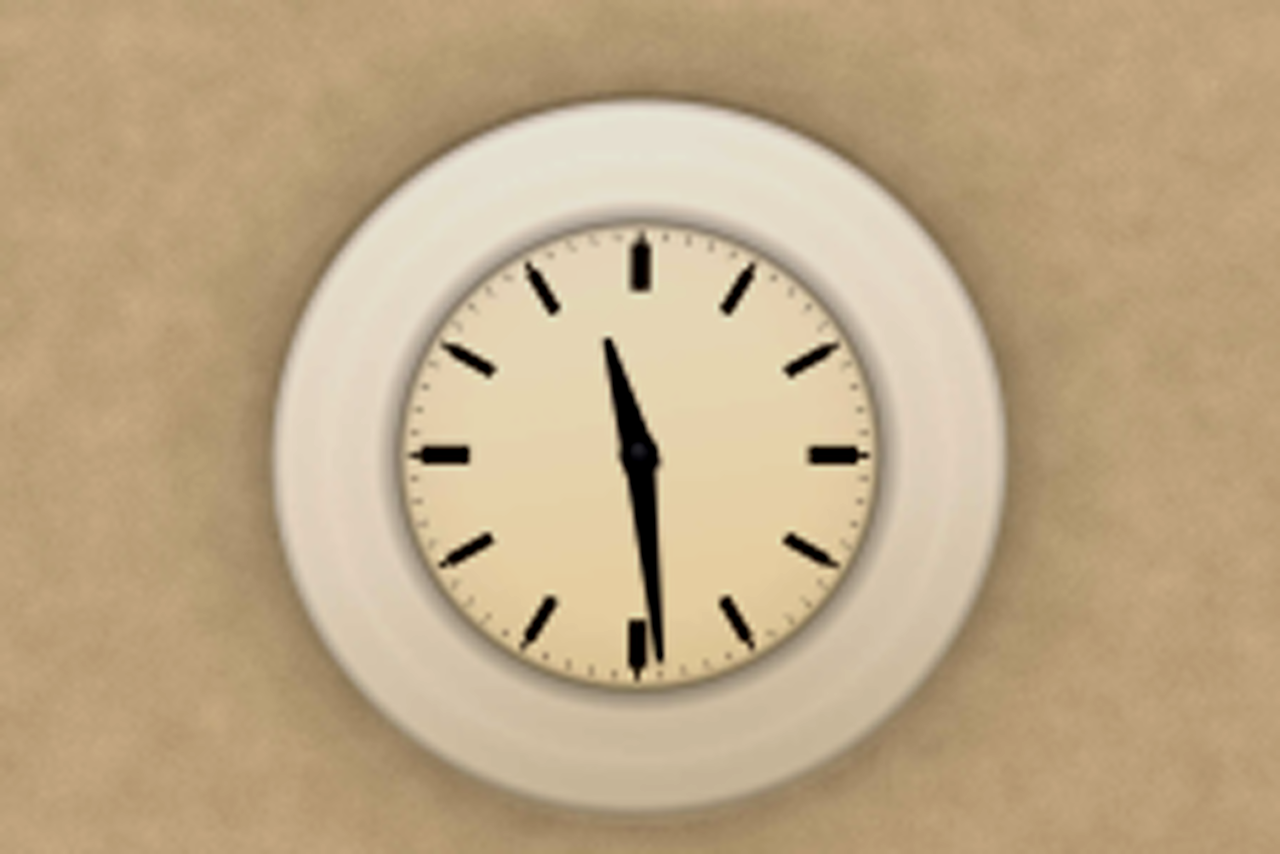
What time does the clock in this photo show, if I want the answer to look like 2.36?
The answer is 11.29
